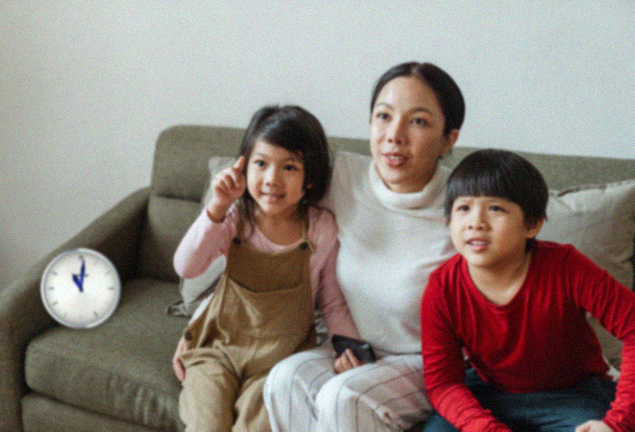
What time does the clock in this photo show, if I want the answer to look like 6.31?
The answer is 11.01
